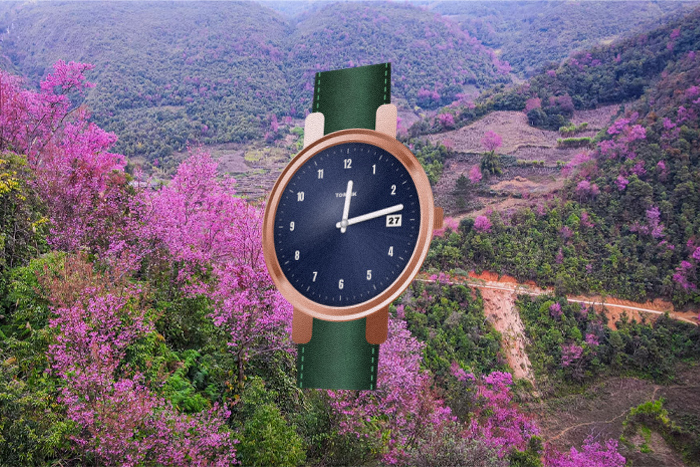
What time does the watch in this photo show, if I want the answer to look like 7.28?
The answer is 12.13
